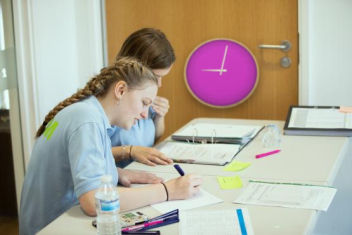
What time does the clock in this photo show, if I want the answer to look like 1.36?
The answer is 9.02
